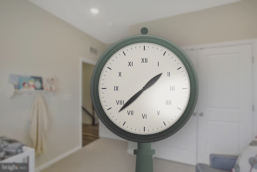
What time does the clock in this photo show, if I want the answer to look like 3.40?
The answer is 1.38
